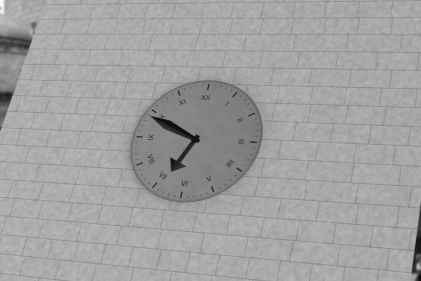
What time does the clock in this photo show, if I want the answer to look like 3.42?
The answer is 6.49
